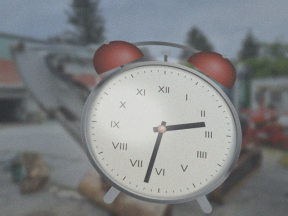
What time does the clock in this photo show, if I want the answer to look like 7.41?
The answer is 2.32
